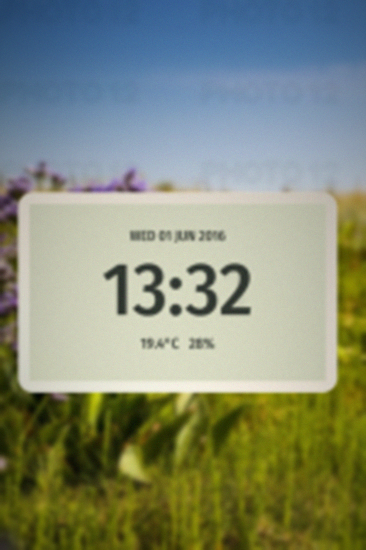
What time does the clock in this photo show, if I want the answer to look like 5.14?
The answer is 13.32
